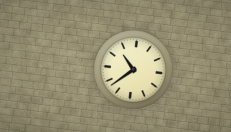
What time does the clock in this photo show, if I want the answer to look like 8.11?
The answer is 10.38
